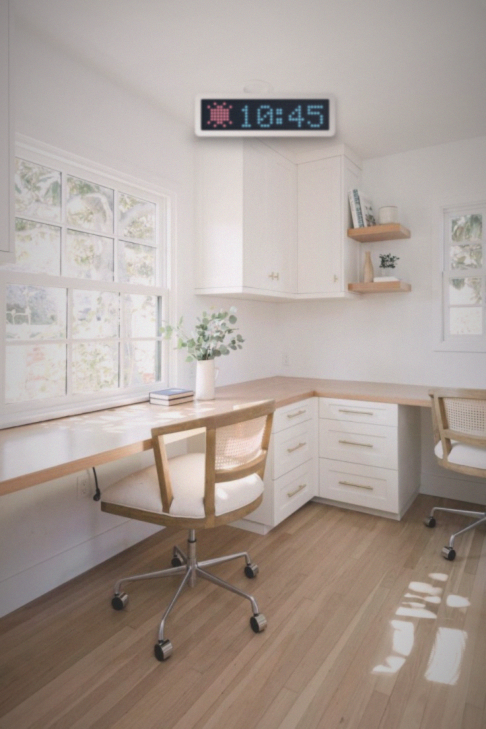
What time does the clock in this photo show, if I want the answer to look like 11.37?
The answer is 10.45
